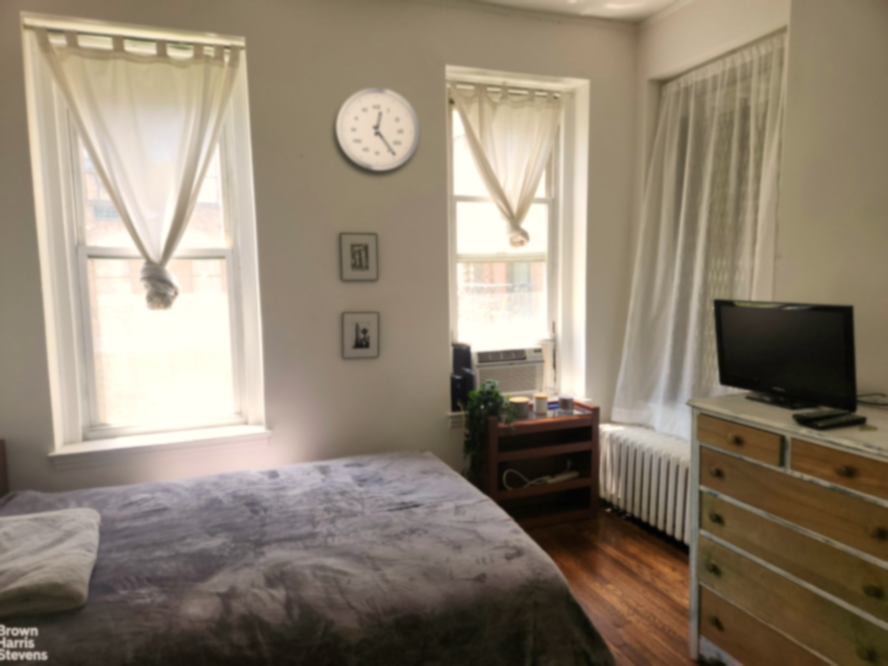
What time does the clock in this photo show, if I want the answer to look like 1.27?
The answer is 12.24
